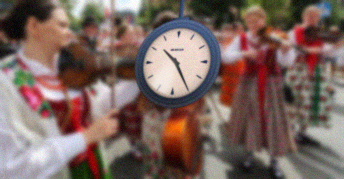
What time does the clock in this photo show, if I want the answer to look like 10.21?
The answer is 10.25
